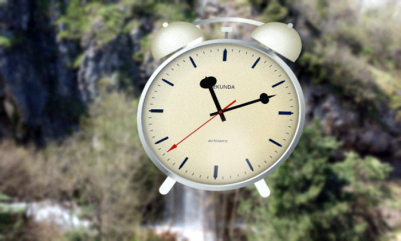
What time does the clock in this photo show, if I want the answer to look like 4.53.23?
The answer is 11.11.38
